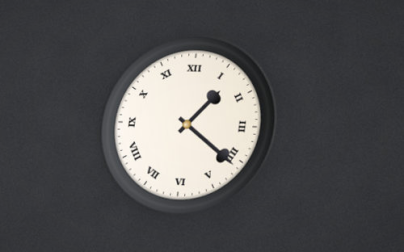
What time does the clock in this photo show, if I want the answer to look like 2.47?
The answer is 1.21
